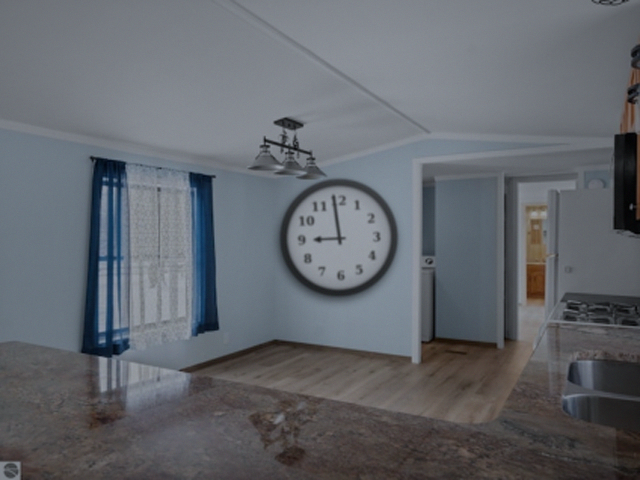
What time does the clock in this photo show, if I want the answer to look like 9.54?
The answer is 8.59
